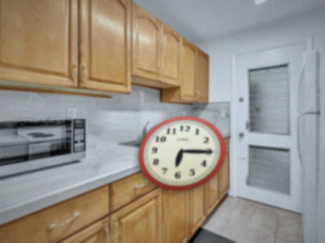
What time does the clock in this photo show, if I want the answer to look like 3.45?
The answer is 6.15
